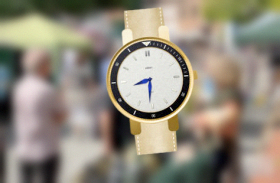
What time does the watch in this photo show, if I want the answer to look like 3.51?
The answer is 8.31
